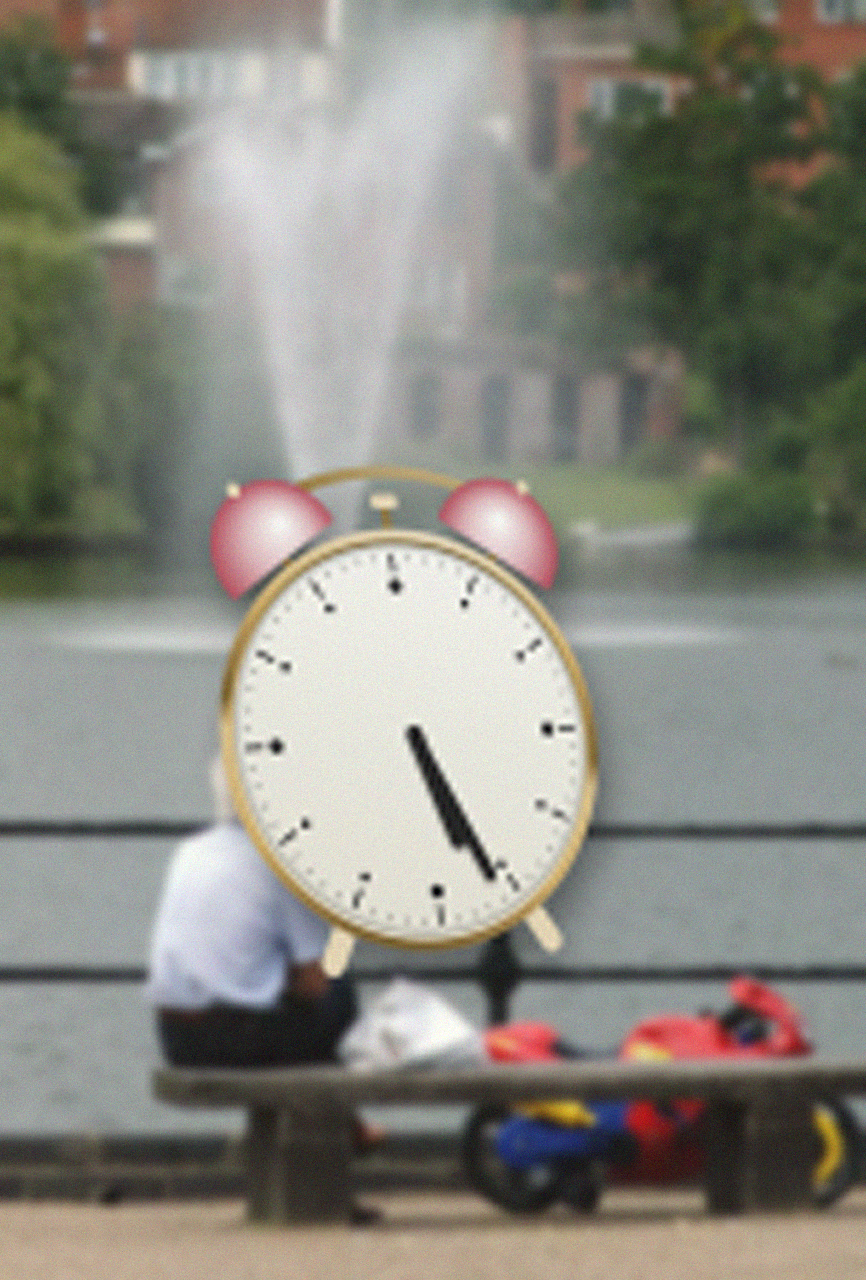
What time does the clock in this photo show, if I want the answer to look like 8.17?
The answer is 5.26
